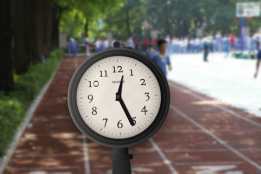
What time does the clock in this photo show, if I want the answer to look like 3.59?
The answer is 12.26
